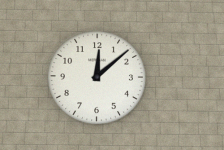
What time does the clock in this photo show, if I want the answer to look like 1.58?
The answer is 12.08
